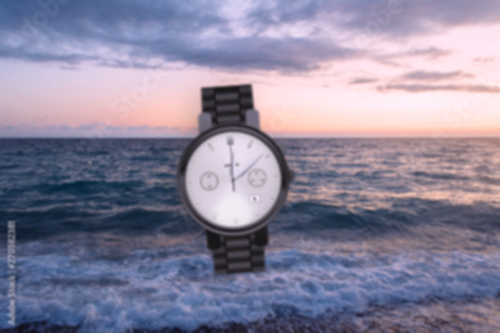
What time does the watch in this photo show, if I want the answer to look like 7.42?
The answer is 12.09
